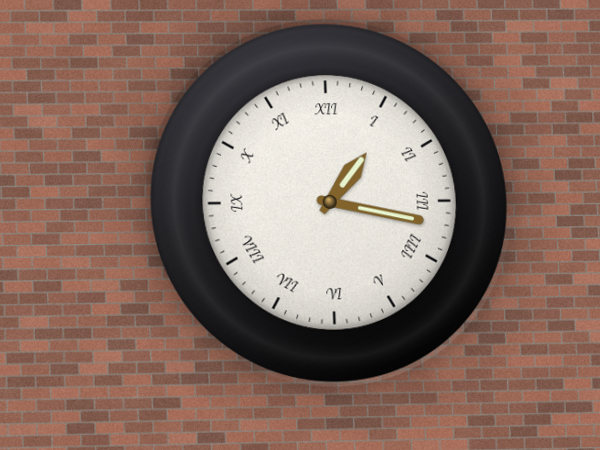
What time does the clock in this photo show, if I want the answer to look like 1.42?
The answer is 1.17
